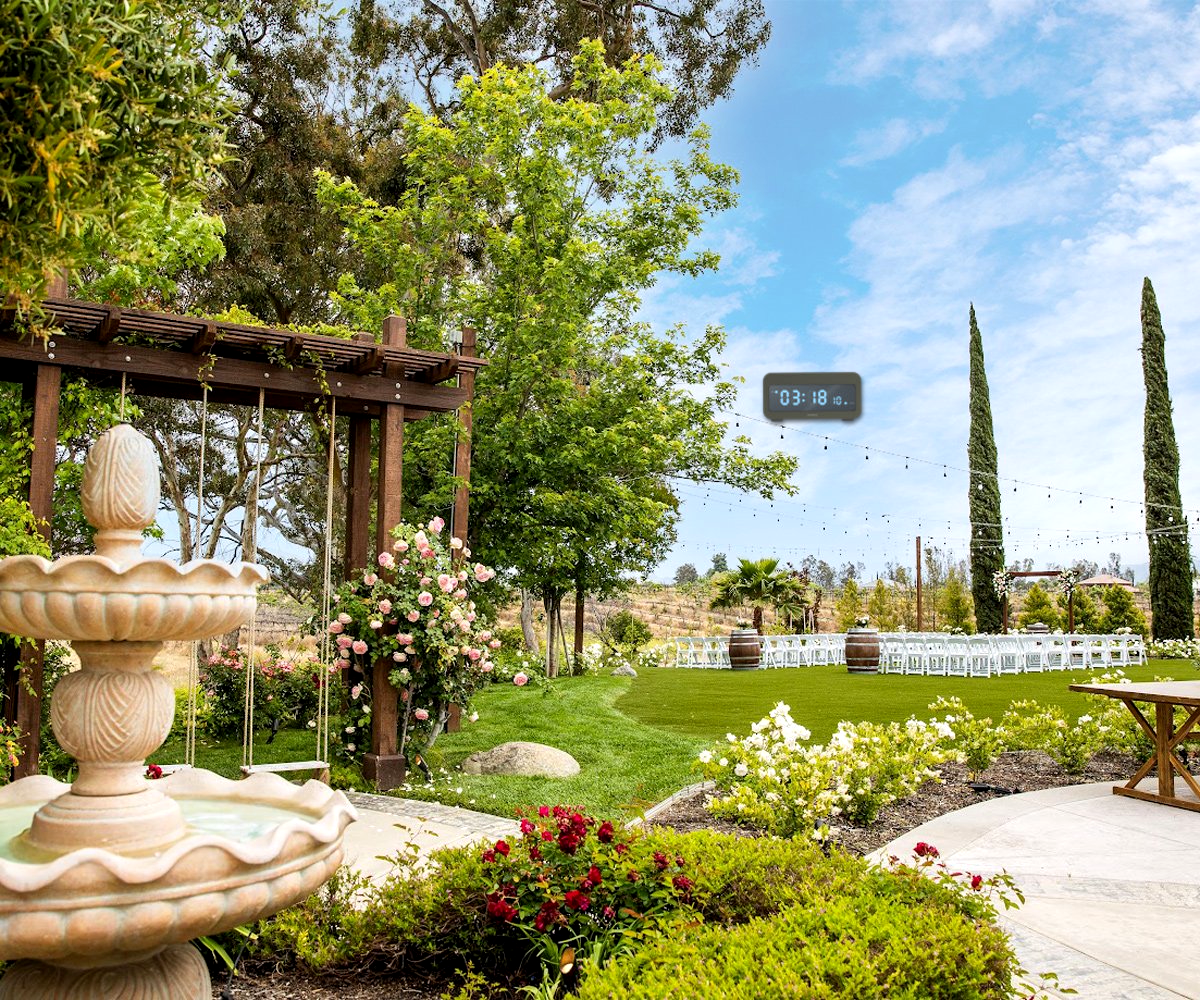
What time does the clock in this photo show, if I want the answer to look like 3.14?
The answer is 3.18
